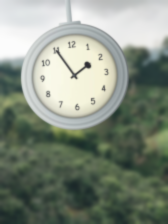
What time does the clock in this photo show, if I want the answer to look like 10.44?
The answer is 1.55
